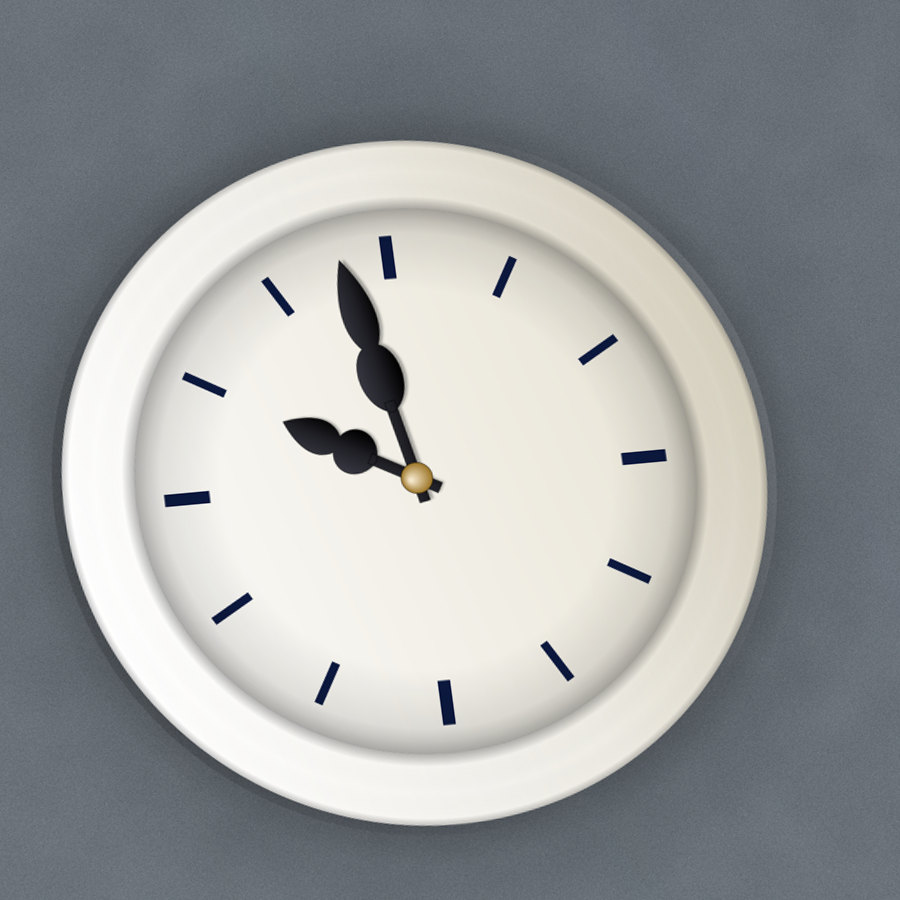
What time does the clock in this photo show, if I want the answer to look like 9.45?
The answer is 9.58
